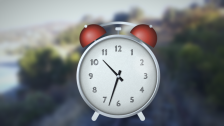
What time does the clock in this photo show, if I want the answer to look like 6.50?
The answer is 10.33
